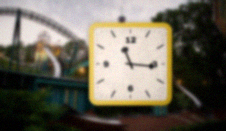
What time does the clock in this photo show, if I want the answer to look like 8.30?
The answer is 11.16
